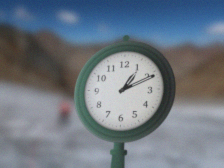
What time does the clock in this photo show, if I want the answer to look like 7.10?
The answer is 1.11
